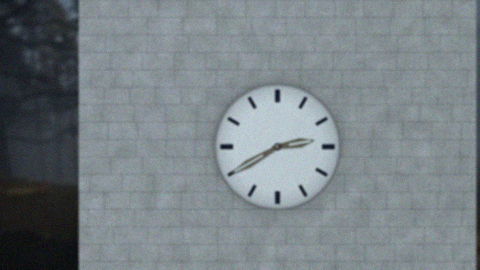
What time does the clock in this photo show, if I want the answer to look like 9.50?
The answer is 2.40
